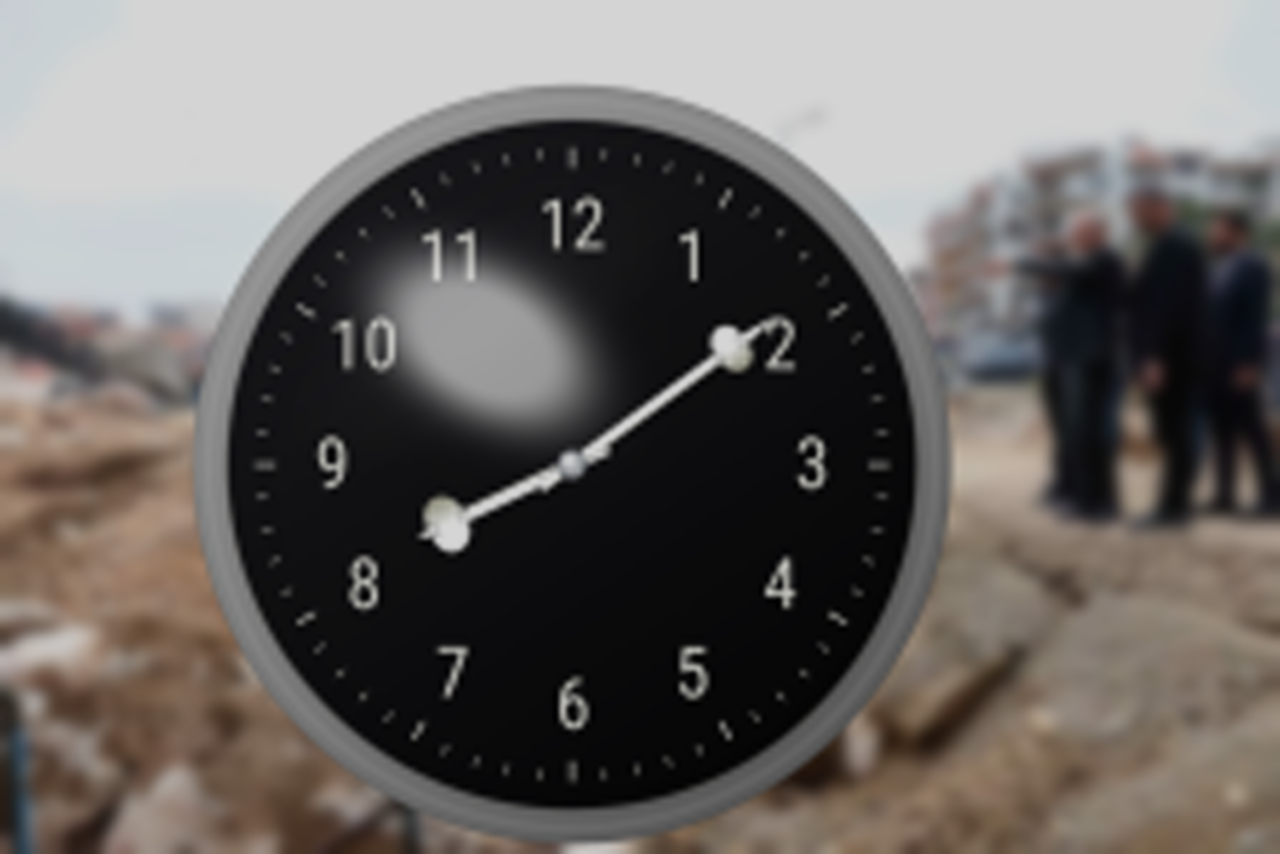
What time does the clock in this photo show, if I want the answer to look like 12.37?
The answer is 8.09
